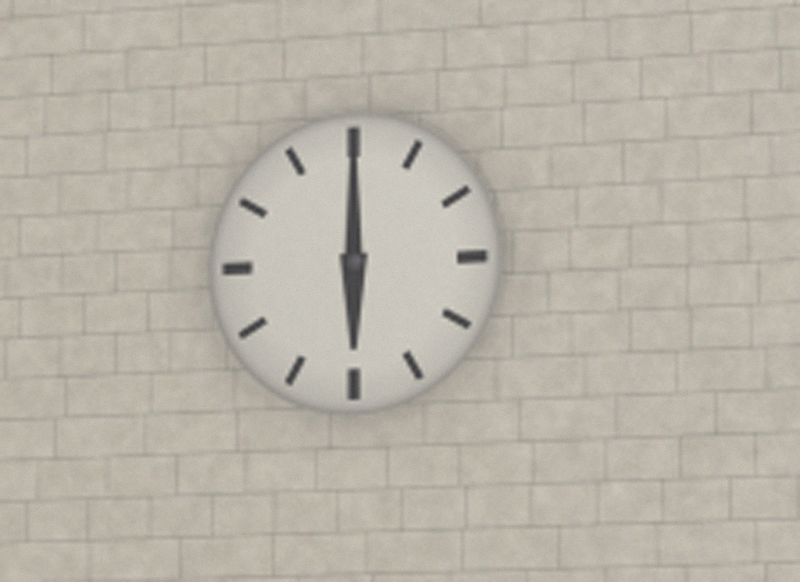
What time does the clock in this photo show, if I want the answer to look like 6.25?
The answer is 6.00
